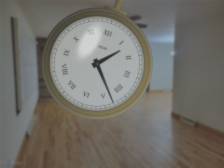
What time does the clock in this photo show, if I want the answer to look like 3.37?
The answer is 1.23
